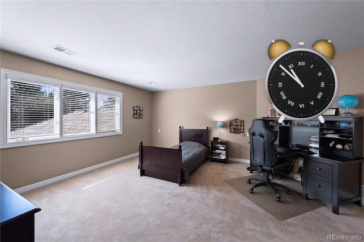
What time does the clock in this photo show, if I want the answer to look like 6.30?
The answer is 10.52
